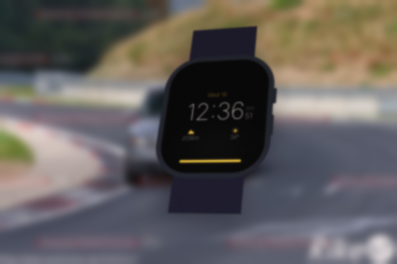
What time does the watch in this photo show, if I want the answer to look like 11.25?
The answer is 12.36
